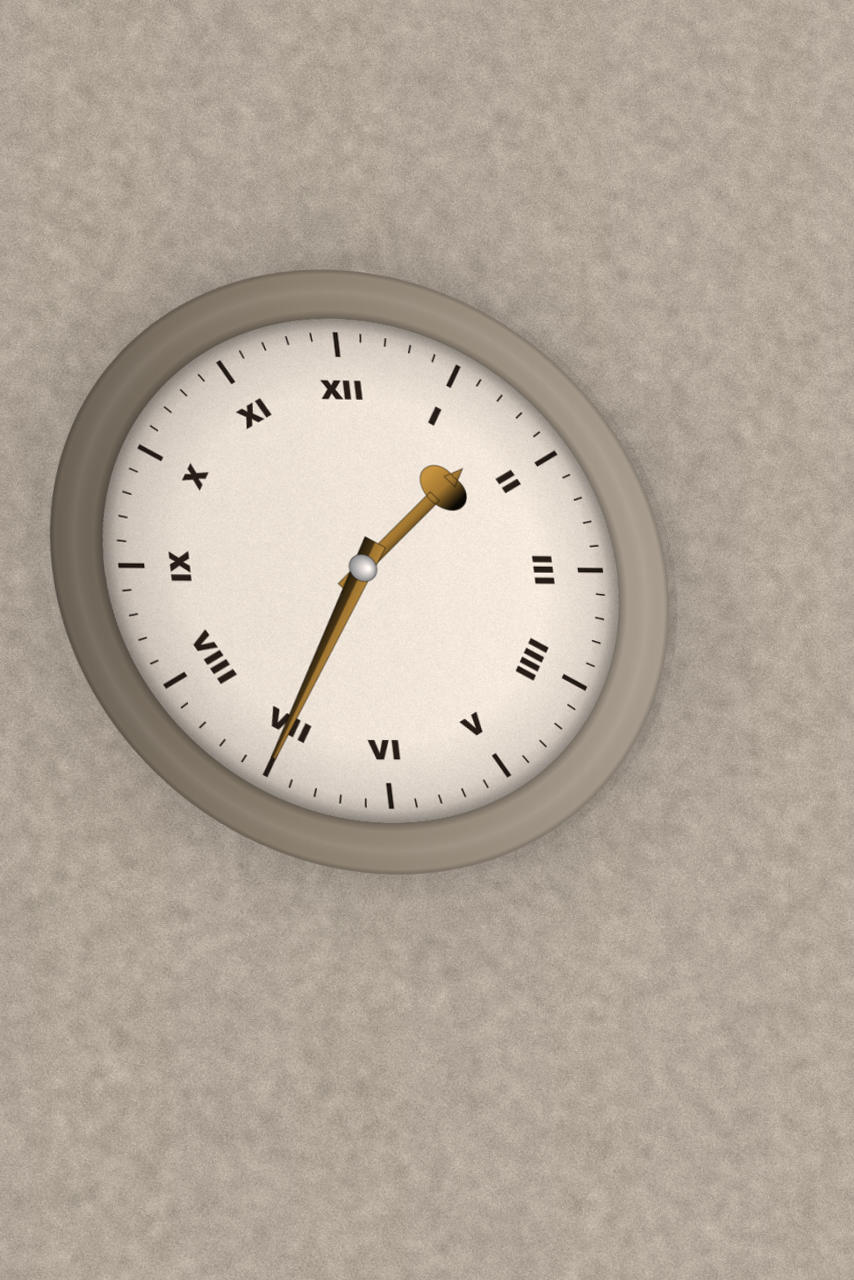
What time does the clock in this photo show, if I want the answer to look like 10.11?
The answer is 1.35
